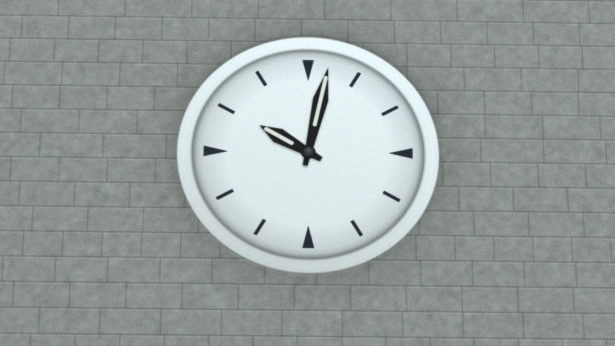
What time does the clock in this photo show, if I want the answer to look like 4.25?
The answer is 10.02
